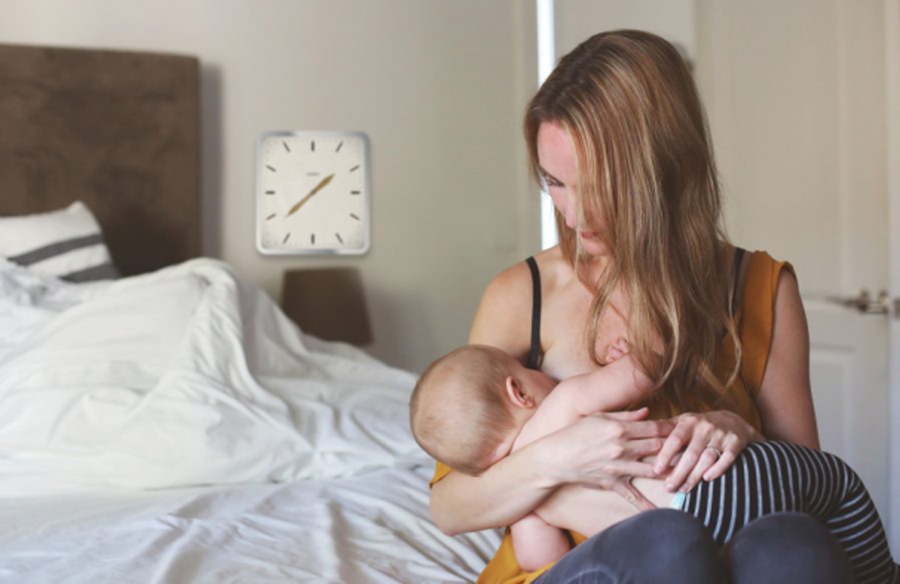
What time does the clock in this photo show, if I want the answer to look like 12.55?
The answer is 1.38
